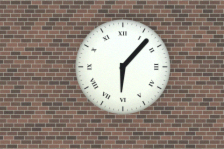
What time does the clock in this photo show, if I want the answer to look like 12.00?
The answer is 6.07
